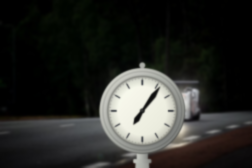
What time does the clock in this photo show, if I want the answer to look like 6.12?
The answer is 7.06
